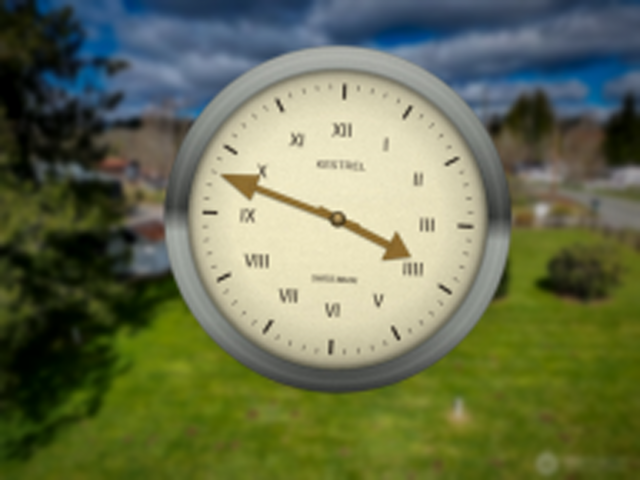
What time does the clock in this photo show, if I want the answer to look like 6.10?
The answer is 3.48
